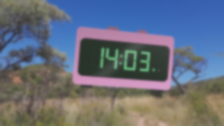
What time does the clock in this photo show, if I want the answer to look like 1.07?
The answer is 14.03
